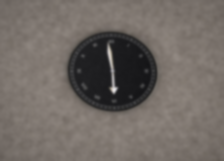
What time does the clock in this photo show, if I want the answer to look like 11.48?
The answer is 5.59
